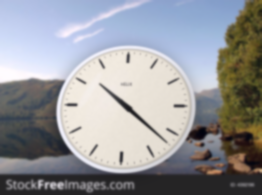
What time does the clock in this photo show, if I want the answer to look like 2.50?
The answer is 10.22
